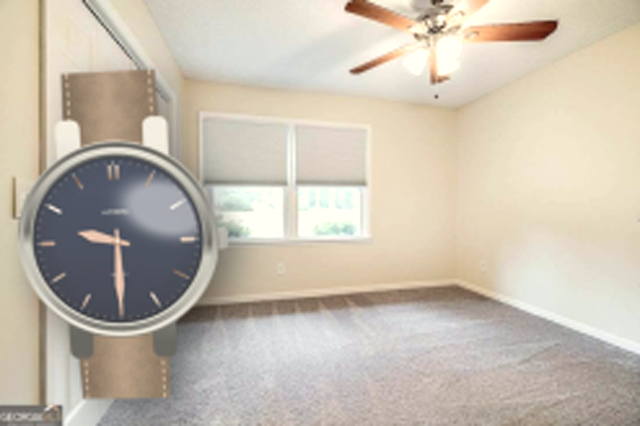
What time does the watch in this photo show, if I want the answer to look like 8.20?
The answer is 9.30
